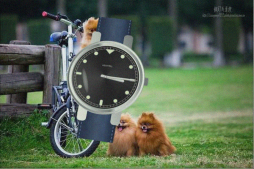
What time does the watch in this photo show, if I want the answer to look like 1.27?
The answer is 3.15
